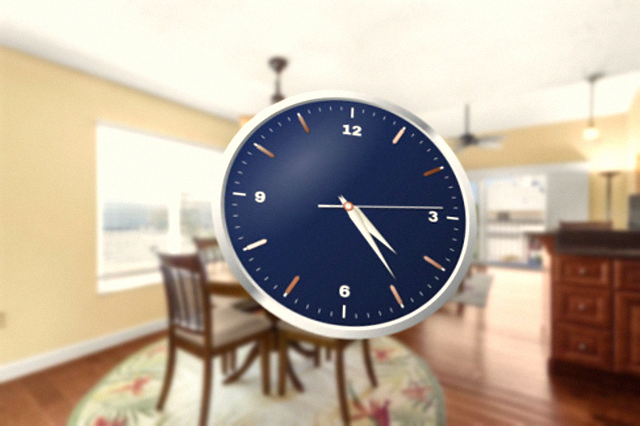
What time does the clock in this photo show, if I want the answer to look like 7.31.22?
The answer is 4.24.14
